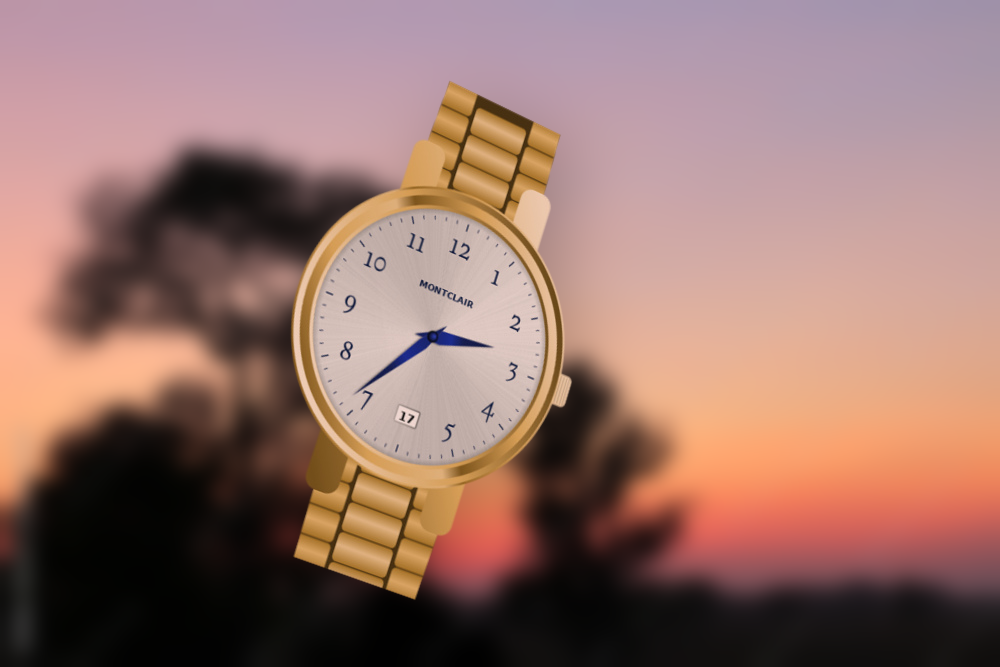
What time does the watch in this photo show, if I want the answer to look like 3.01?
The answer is 2.36
